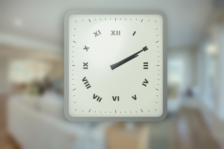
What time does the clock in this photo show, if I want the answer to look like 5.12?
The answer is 2.10
